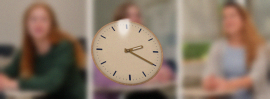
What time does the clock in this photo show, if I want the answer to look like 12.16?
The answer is 2.20
